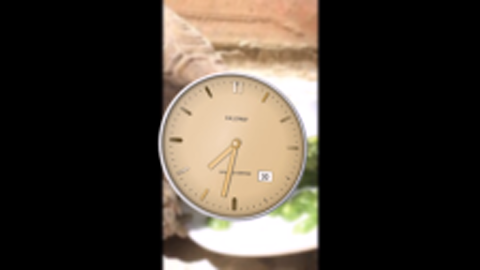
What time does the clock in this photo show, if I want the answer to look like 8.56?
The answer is 7.32
